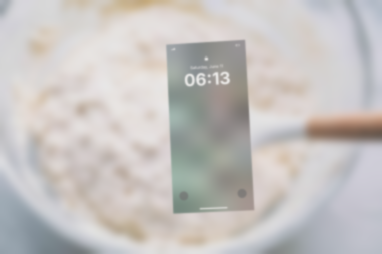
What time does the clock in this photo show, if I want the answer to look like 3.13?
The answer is 6.13
